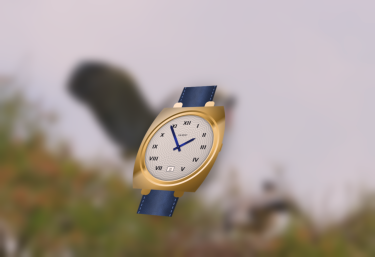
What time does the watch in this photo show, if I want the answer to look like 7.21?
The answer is 1.54
